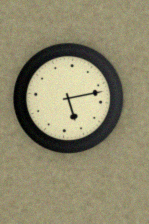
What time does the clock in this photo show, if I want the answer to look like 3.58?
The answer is 5.12
